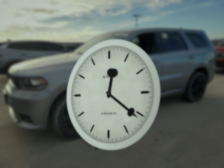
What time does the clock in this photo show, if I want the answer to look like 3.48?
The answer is 12.21
